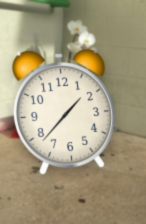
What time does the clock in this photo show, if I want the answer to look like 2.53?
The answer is 1.38
